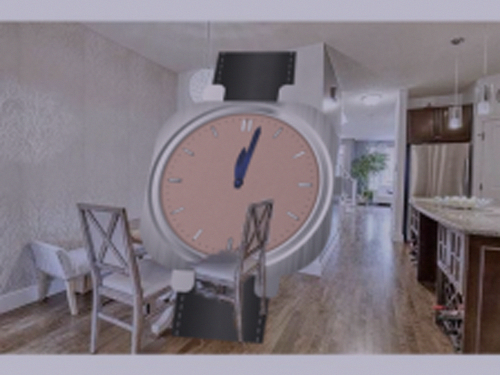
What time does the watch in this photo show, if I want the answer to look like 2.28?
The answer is 12.02
